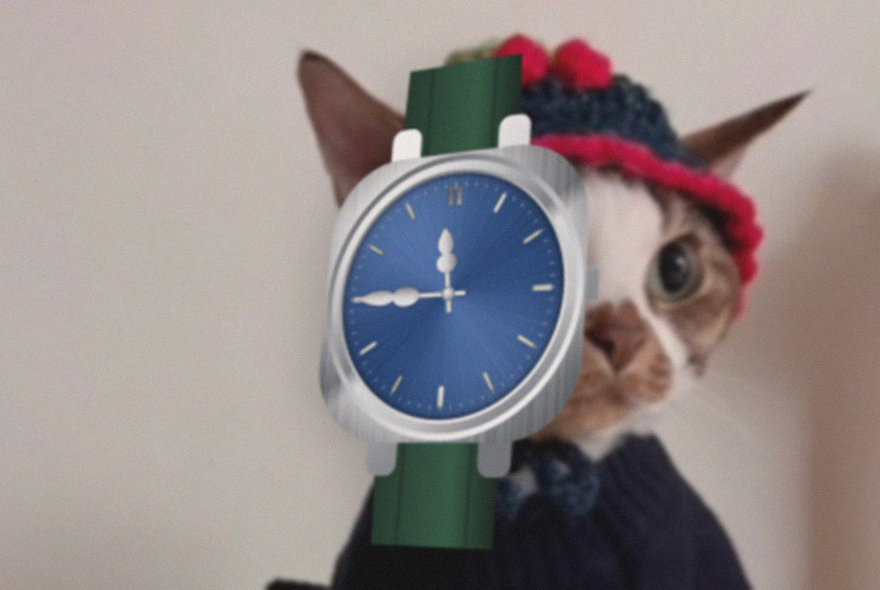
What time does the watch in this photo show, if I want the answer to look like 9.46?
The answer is 11.45
